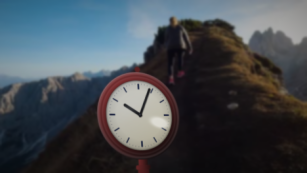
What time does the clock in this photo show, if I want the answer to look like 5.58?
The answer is 10.04
